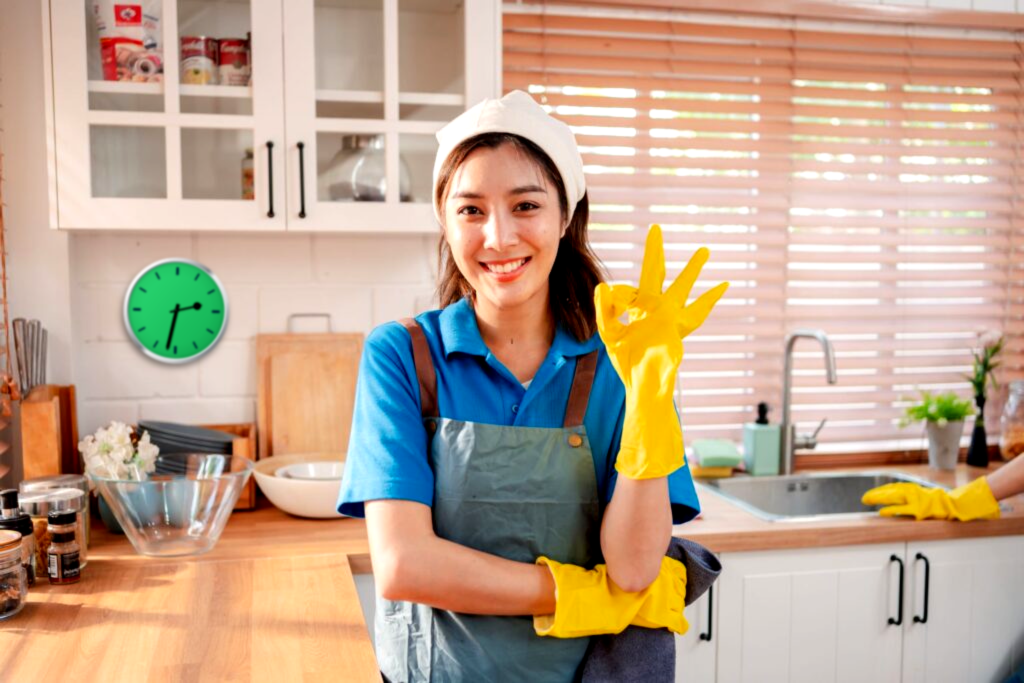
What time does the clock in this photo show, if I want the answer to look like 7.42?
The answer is 2.32
